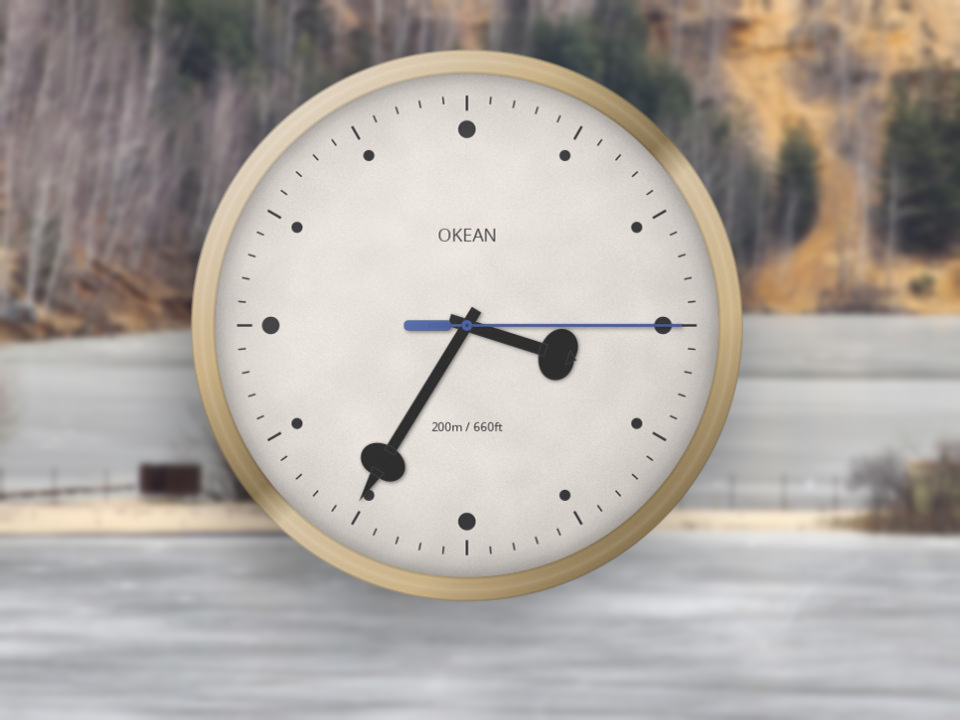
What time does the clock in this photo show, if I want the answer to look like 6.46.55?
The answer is 3.35.15
